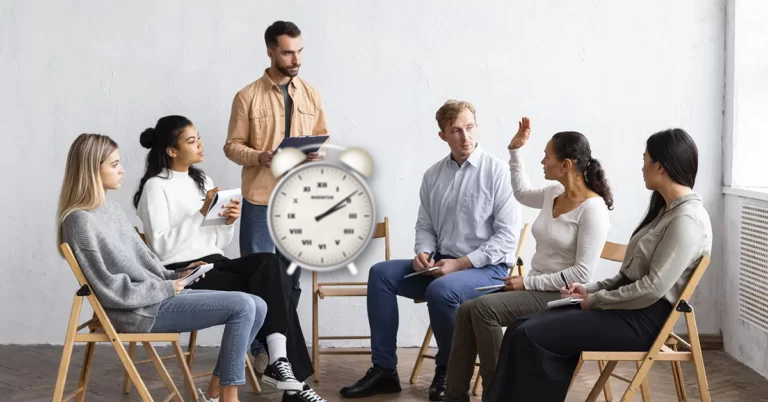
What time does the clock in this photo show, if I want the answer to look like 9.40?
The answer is 2.09
